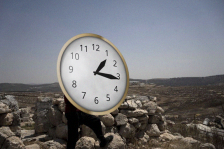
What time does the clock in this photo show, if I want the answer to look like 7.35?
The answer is 1.16
